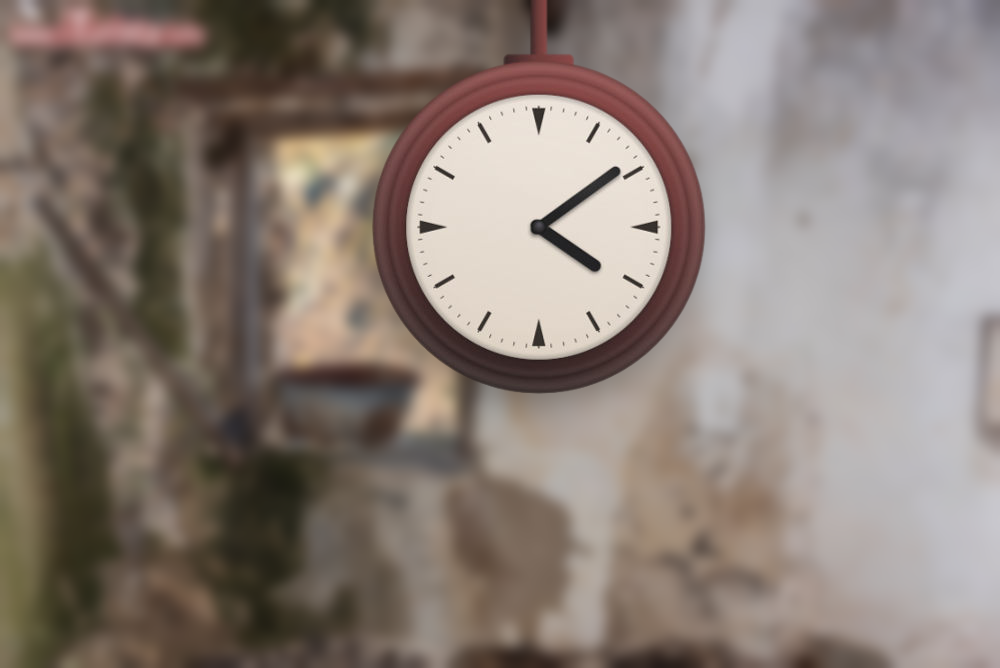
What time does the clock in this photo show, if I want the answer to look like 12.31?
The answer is 4.09
